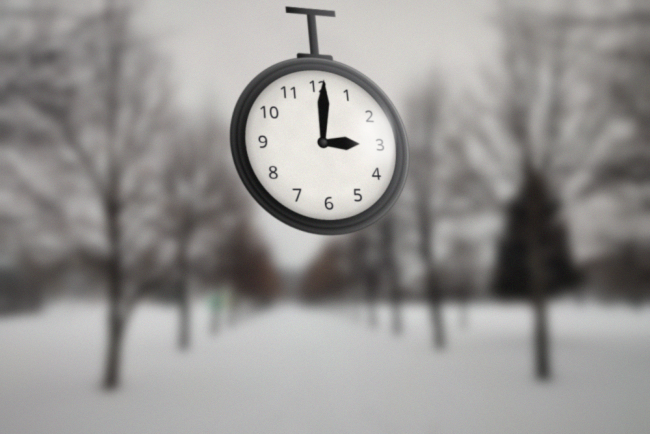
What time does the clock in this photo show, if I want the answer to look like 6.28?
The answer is 3.01
